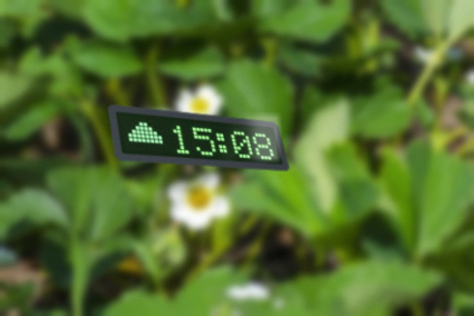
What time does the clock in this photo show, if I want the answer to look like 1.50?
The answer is 15.08
